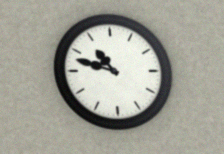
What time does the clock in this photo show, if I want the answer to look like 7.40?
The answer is 10.48
